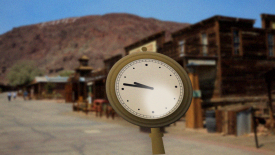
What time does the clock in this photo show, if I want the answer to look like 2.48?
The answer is 9.47
